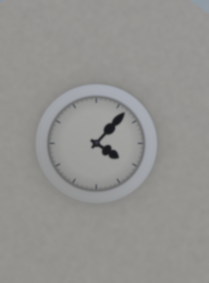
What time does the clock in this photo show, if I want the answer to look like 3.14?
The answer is 4.07
